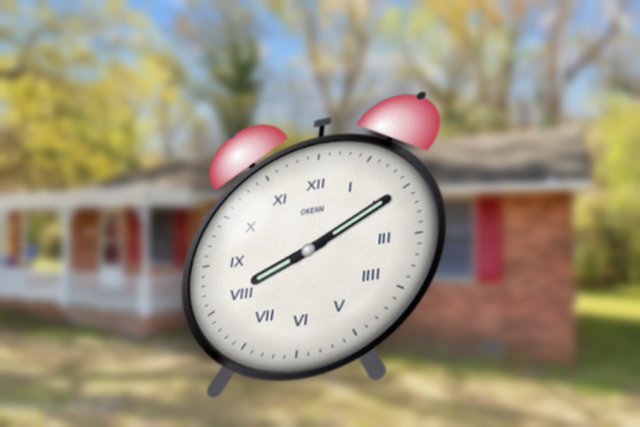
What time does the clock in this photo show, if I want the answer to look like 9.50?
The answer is 8.10
